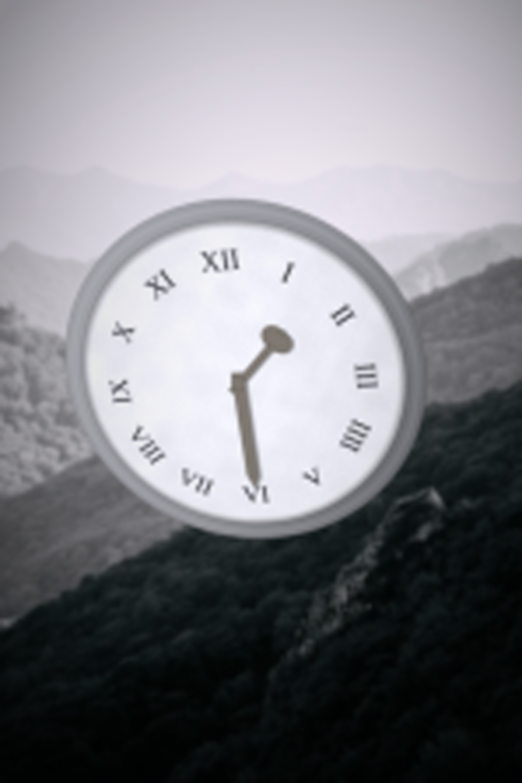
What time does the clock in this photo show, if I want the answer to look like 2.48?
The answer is 1.30
